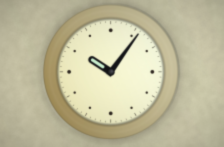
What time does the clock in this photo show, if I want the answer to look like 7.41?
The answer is 10.06
